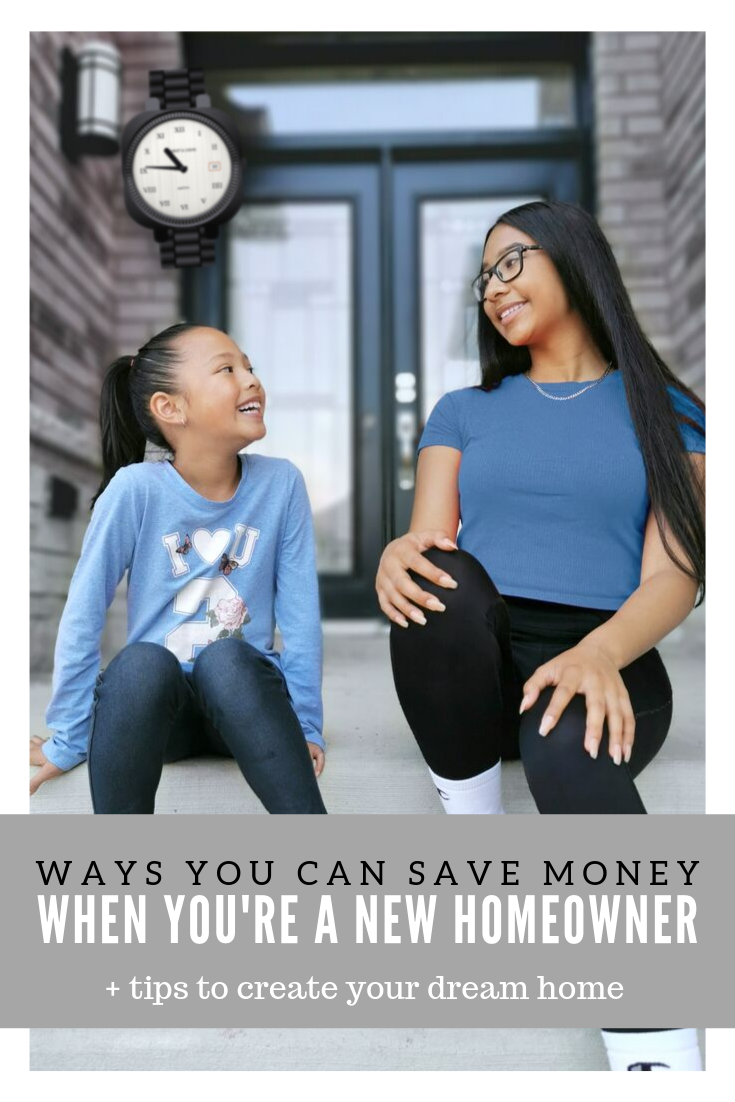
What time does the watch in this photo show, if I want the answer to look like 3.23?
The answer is 10.46
